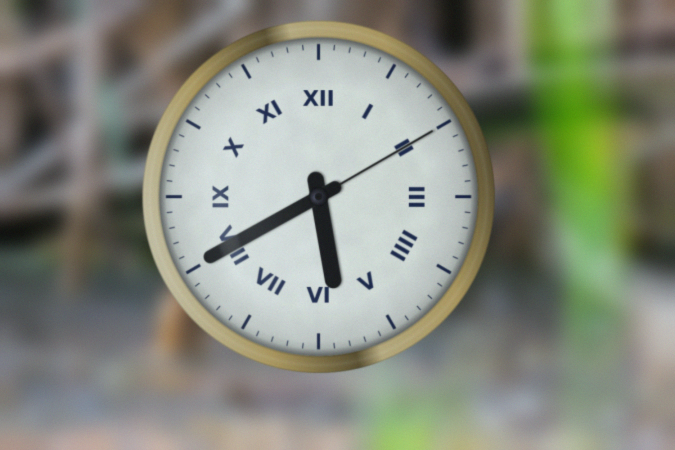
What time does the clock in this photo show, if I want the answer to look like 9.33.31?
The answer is 5.40.10
